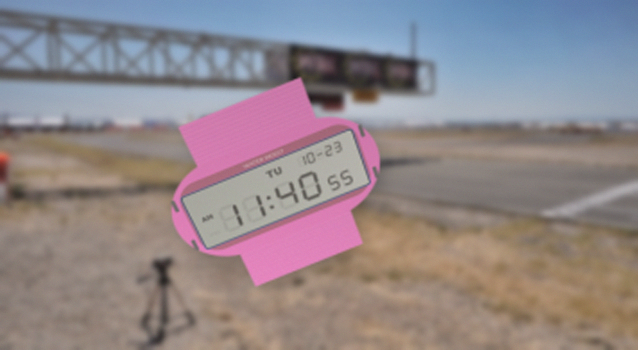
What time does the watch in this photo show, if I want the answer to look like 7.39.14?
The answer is 11.40.55
